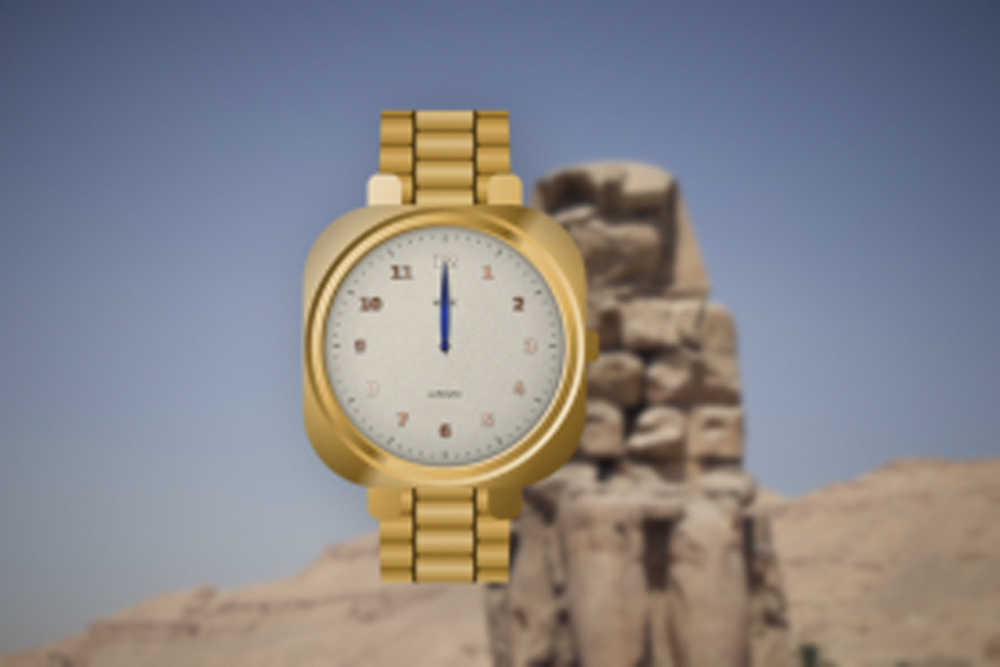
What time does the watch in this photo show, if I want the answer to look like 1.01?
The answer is 12.00
